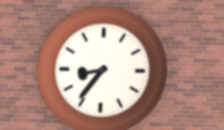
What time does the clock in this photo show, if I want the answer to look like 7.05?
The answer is 8.36
